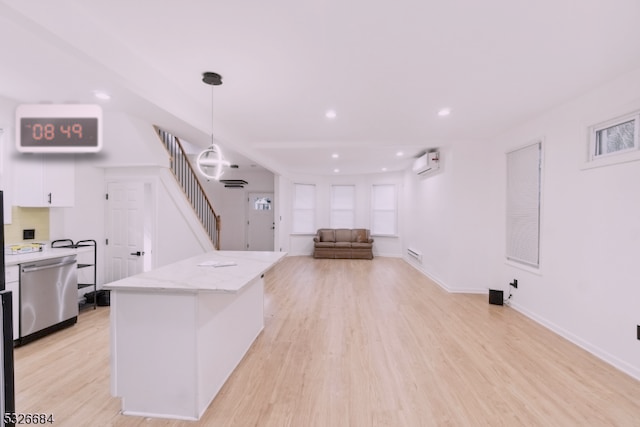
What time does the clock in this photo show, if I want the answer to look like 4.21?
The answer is 8.49
